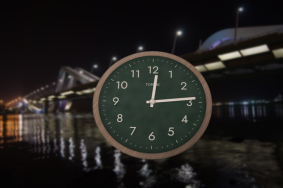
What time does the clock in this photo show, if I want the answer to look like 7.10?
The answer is 12.14
